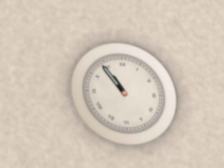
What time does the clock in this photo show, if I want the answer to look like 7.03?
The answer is 10.54
